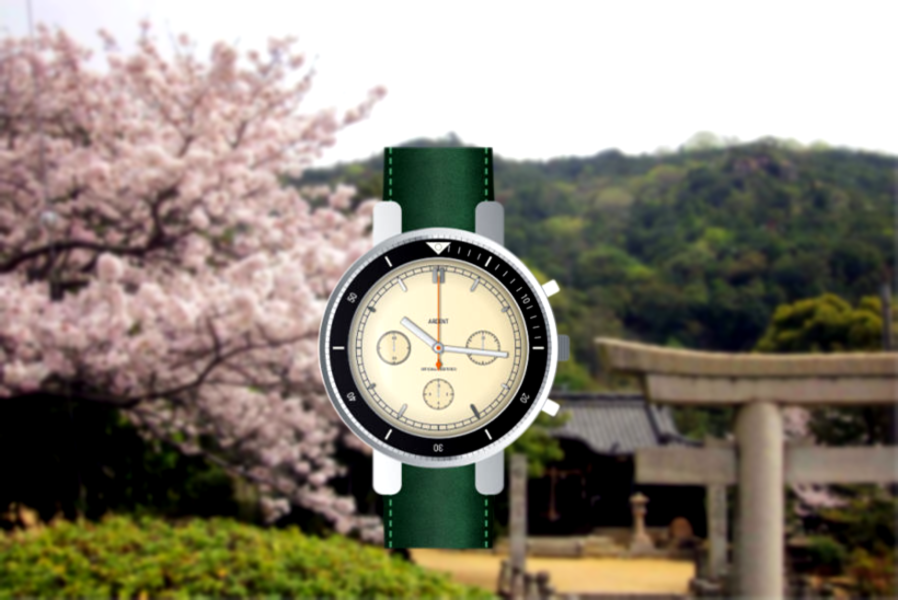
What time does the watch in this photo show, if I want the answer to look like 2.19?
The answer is 10.16
